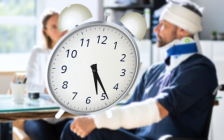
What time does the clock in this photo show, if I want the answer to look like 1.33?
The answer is 5.24
